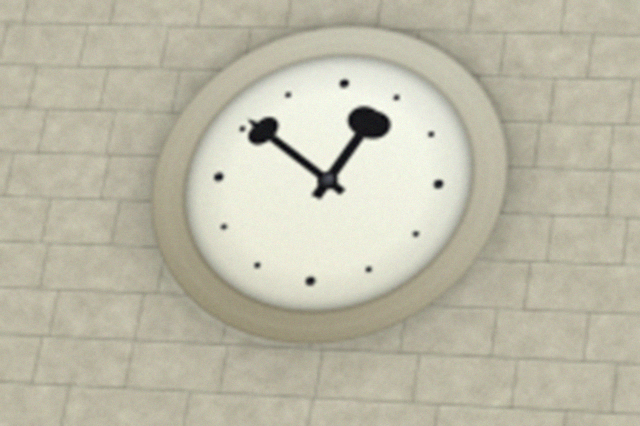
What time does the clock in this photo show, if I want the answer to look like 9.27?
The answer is 12.51
